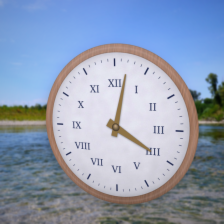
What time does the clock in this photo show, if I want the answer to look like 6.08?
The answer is 4.02
